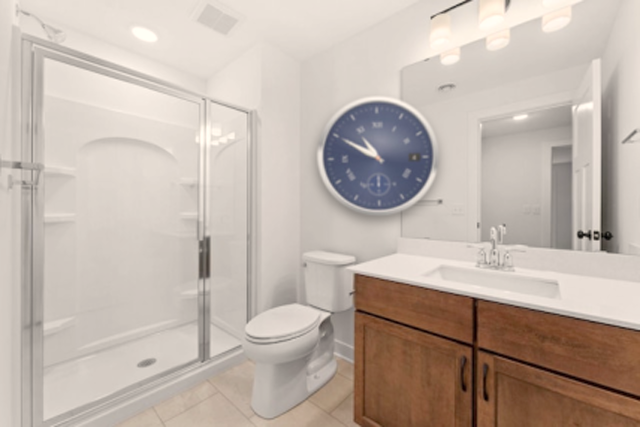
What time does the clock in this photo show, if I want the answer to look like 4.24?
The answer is 10.50
